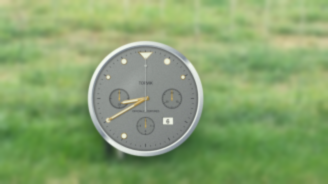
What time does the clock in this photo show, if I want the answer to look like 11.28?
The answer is 8.40
